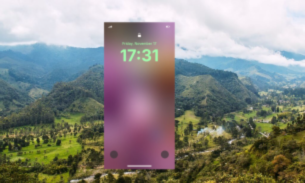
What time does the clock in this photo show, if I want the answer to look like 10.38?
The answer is 17.31
